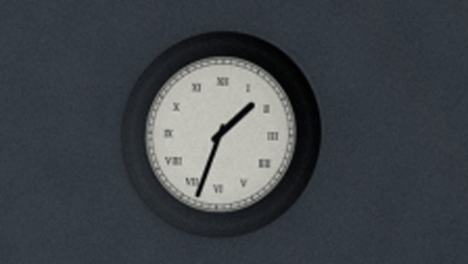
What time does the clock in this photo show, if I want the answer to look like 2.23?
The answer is 1.33
